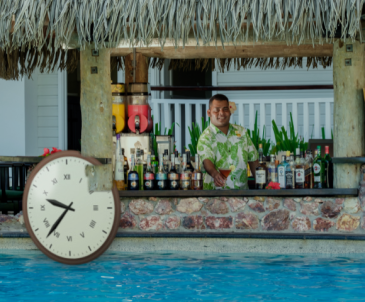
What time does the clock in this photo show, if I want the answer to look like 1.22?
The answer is 9.37
